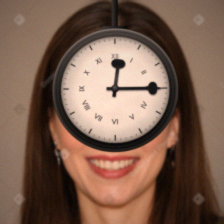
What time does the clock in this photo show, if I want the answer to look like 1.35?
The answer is 12.15
